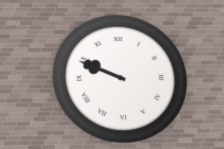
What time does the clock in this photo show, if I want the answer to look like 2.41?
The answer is 9.49
